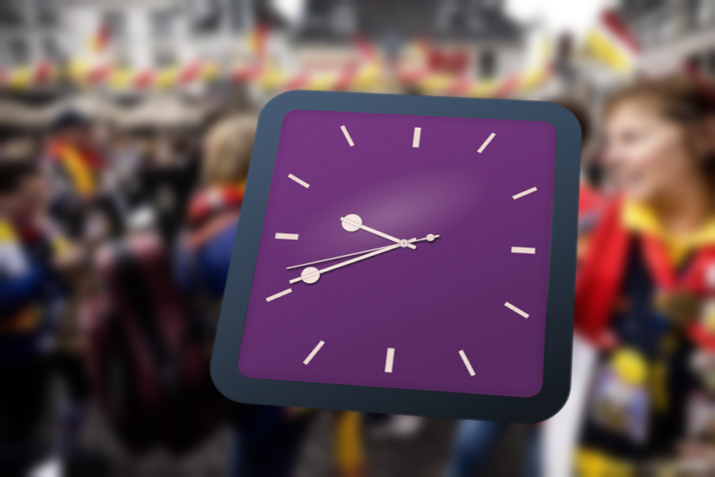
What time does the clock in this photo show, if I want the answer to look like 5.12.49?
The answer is 9.40.42
